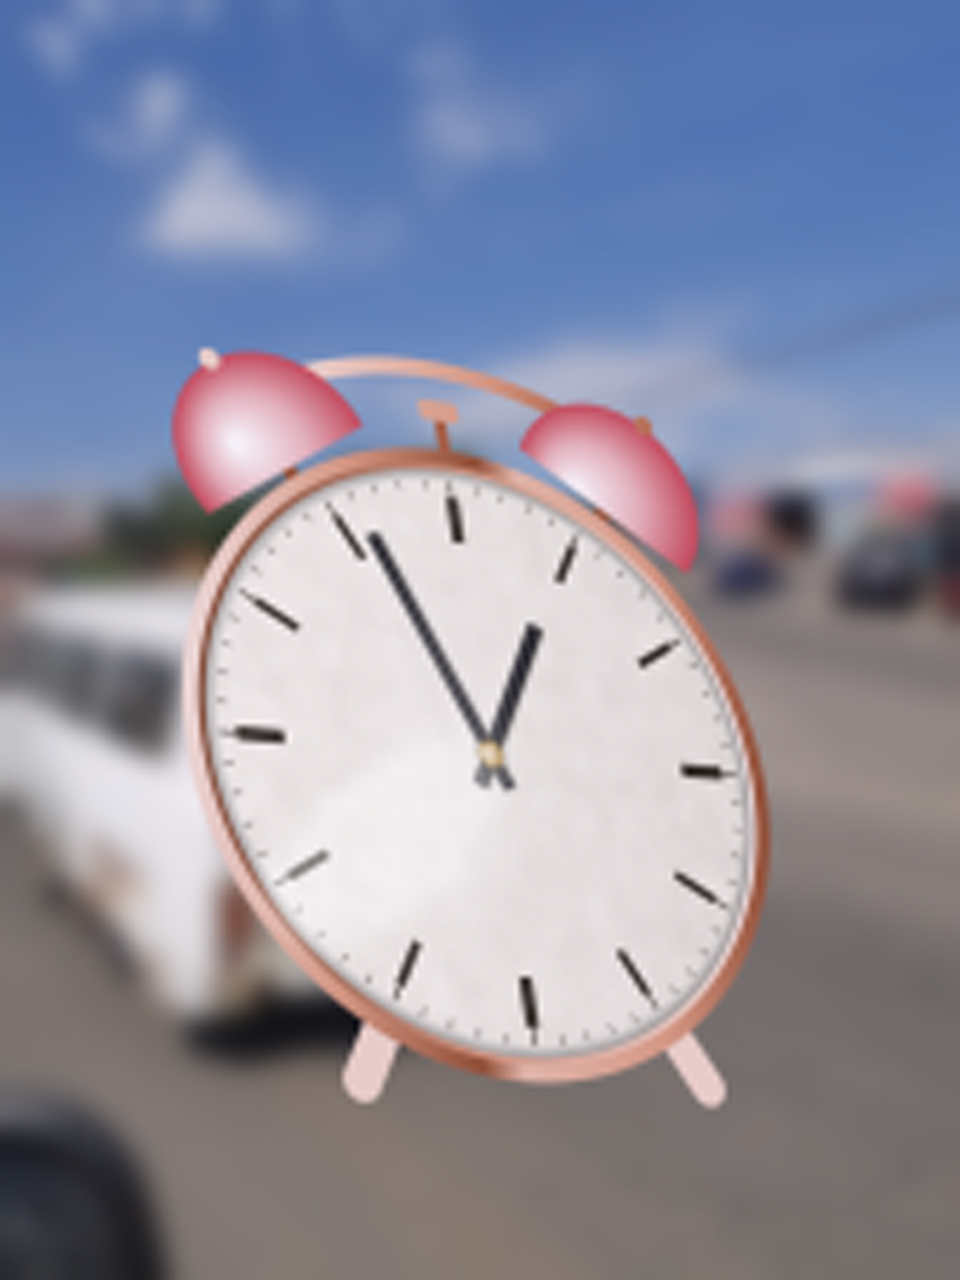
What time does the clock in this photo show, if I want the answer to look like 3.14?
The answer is 12.56
